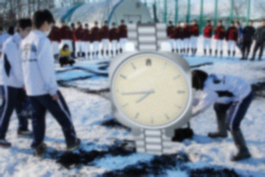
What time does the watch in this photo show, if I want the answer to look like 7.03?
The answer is 7.44
